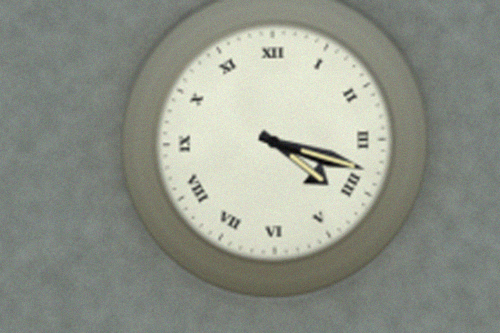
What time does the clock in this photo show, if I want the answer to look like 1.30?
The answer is 4.18
